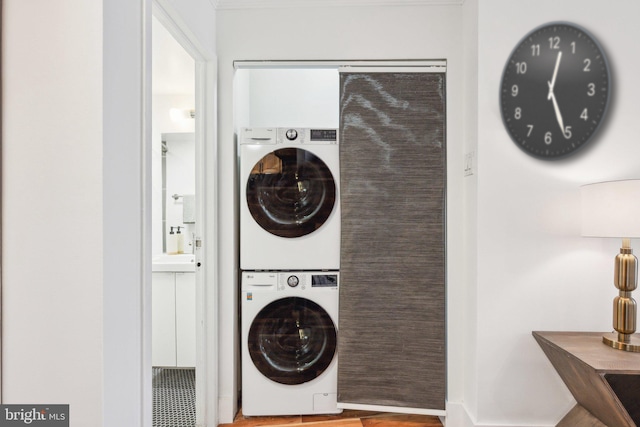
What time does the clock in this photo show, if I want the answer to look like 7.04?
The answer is 12.26
